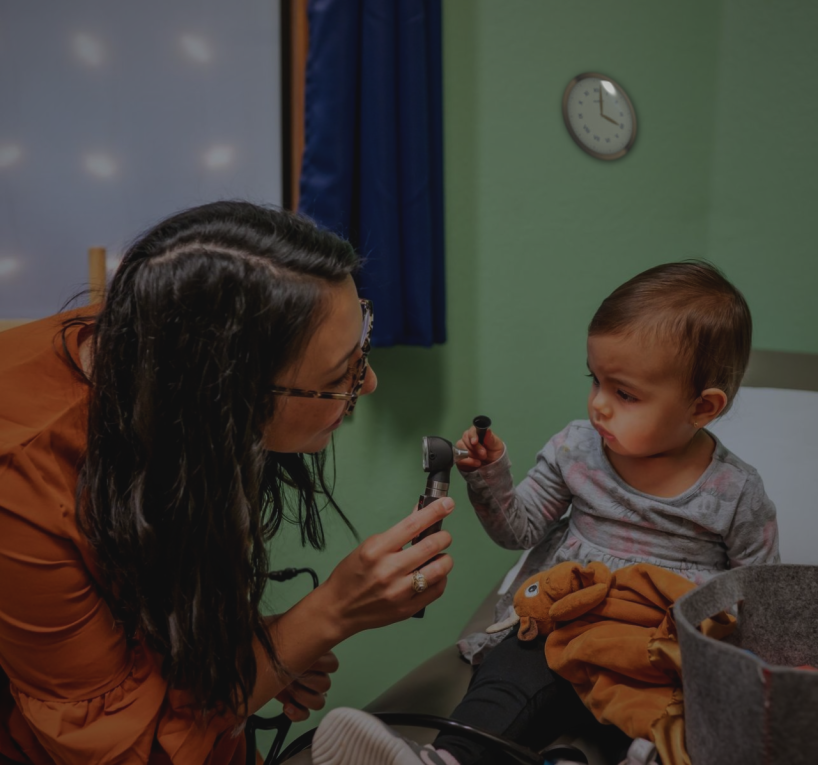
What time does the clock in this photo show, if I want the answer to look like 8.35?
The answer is 4.02
